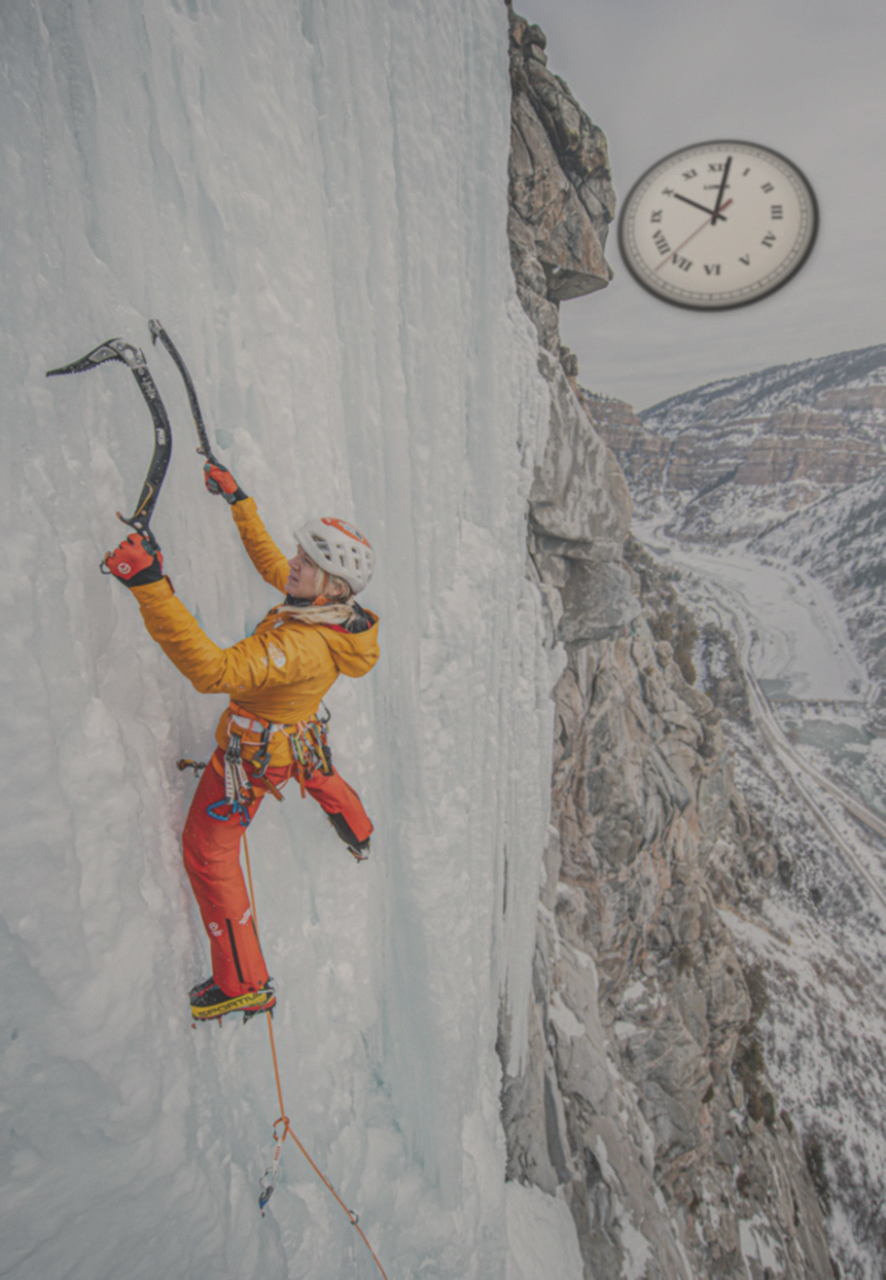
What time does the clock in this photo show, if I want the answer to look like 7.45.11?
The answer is 10.01.37
